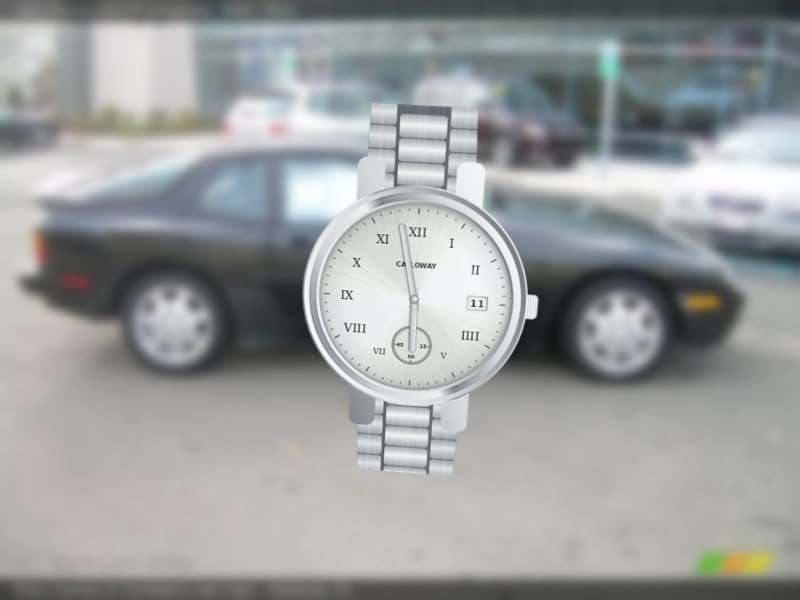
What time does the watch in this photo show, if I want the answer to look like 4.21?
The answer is 5.58
